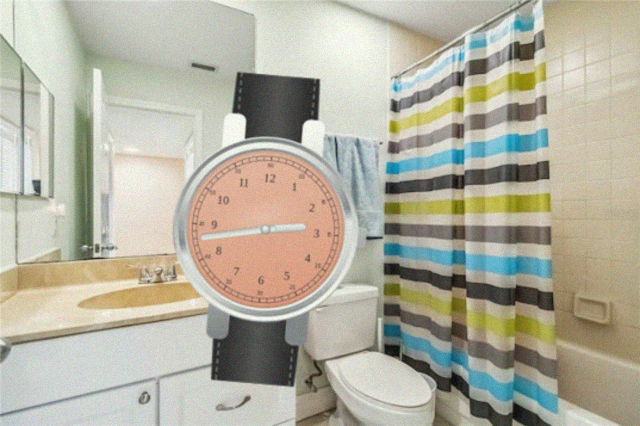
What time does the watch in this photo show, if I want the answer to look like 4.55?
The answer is 2.43
